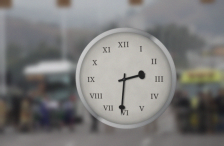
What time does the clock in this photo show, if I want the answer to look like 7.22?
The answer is 2.31
